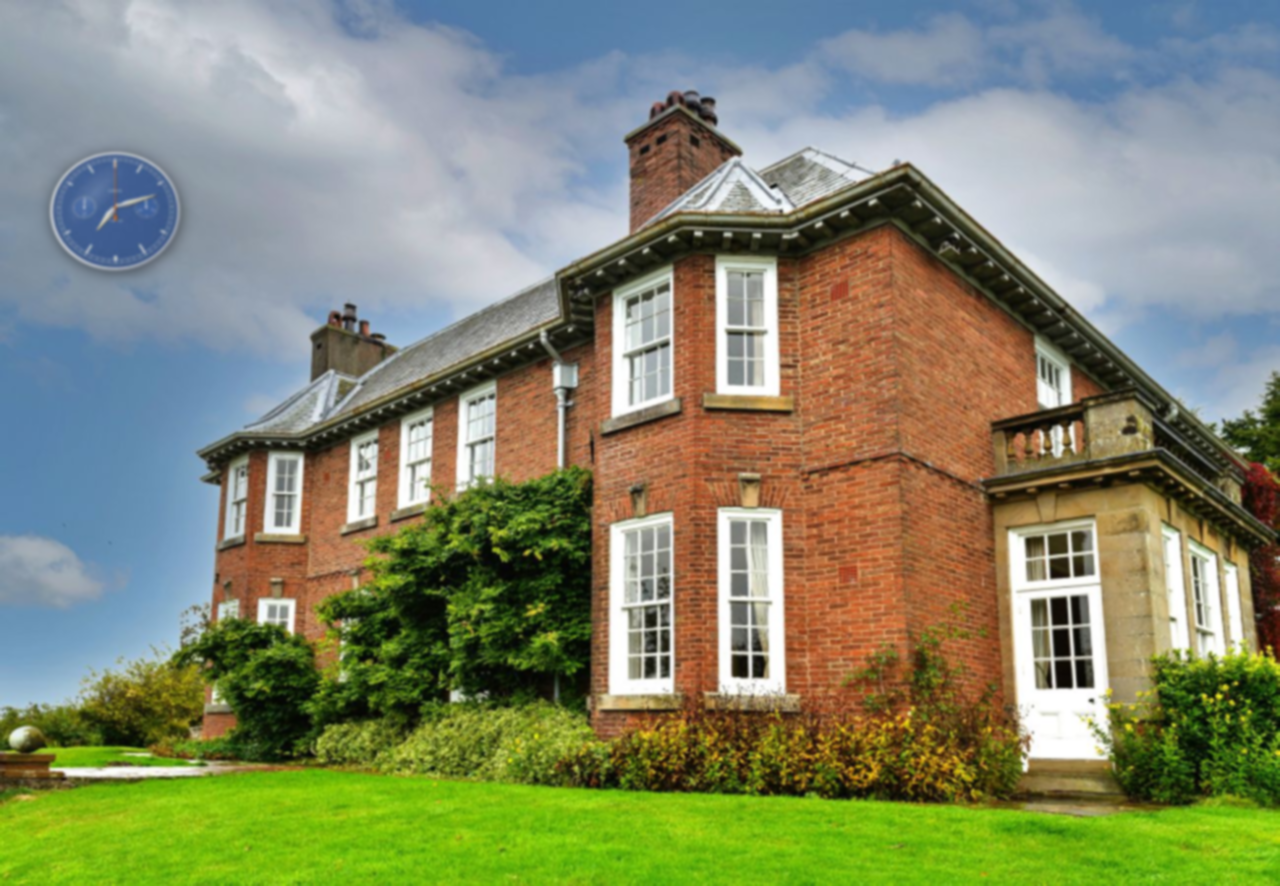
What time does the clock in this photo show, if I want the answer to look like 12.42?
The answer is 7.12
